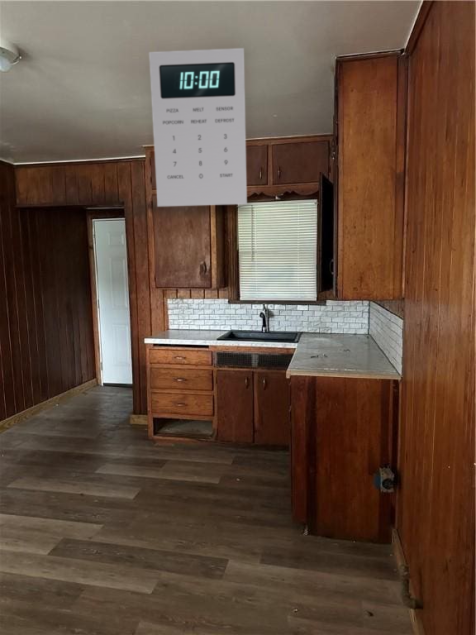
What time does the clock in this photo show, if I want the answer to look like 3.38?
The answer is 10.00
